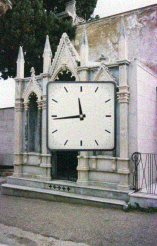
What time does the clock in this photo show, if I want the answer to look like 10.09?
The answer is 11.44
